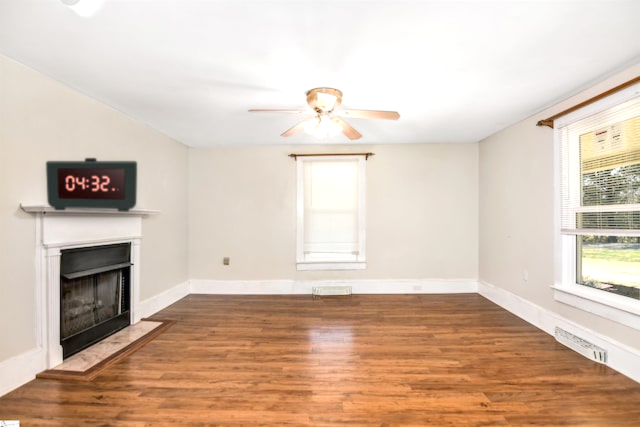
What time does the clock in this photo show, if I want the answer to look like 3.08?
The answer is 4.32
